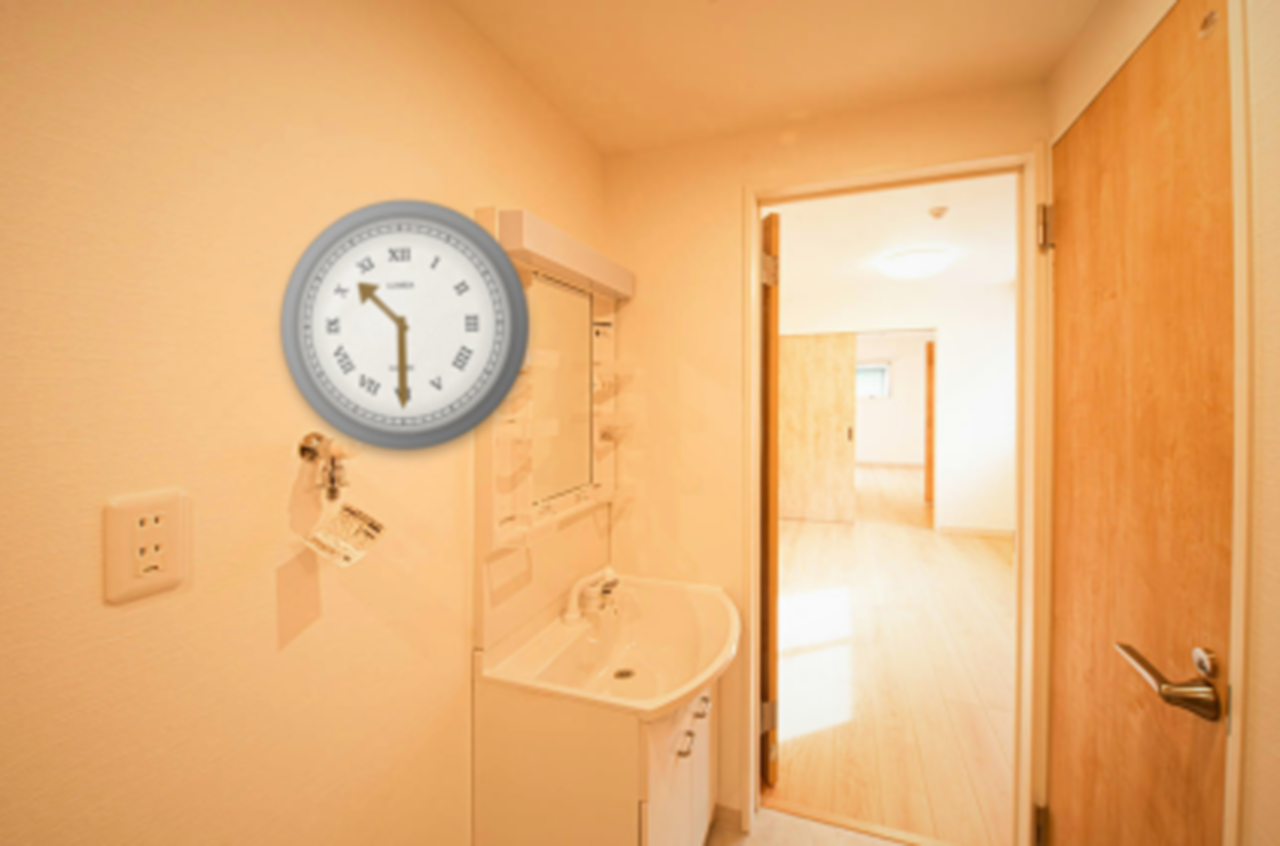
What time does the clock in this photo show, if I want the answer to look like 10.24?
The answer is 10.30
